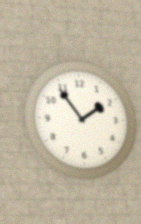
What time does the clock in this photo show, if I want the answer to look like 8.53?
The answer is 1.54
